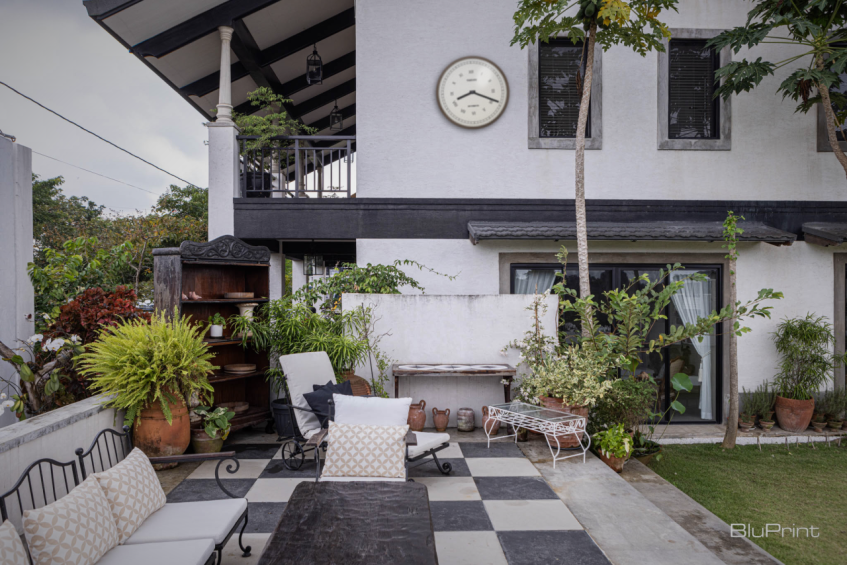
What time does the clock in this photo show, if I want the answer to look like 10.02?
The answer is 8.19
